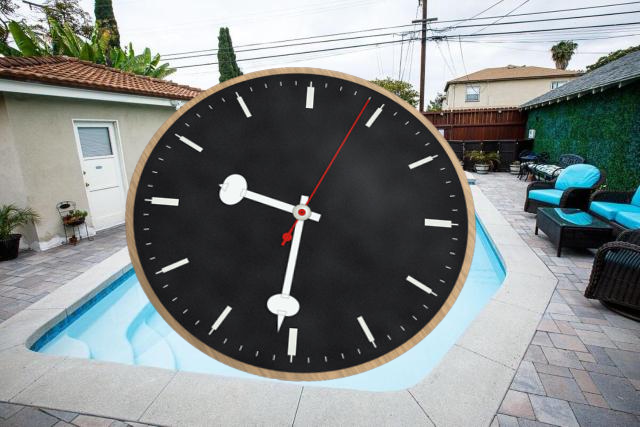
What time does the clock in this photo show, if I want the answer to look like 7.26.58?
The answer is 9.31.04
